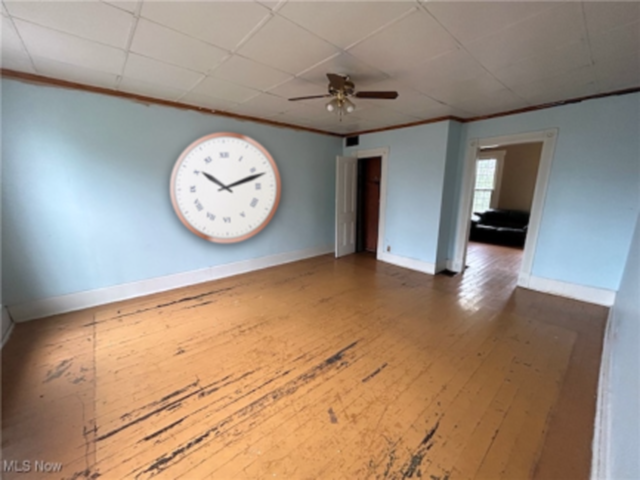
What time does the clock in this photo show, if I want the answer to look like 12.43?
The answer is 10.12
